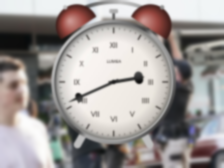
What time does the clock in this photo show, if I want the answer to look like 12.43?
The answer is 2.41
